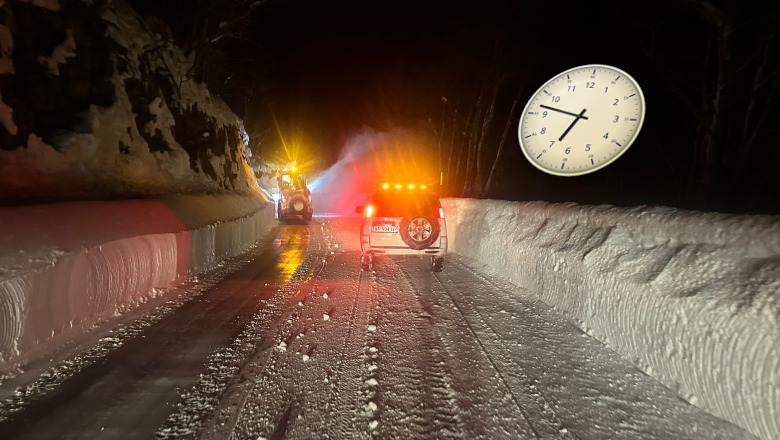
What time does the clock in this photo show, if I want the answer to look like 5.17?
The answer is 6.47
